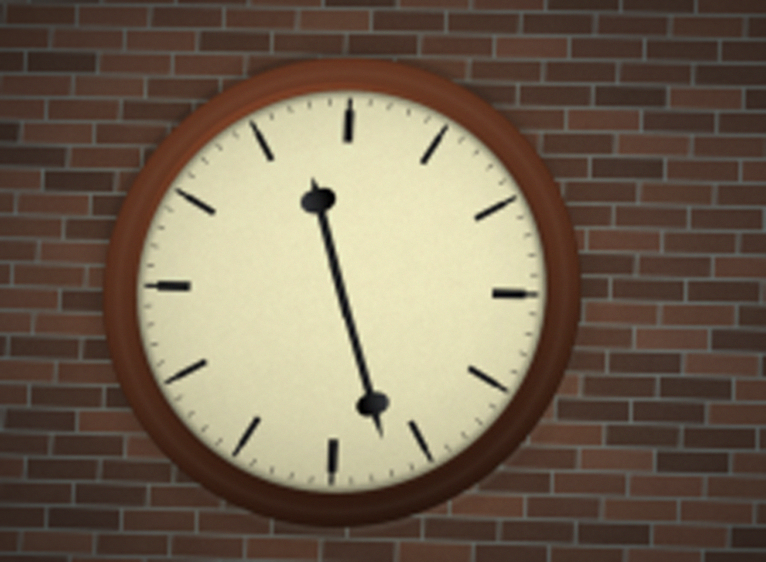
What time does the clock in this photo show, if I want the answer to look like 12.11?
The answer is 11.27
